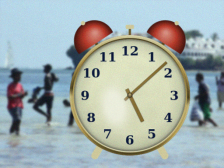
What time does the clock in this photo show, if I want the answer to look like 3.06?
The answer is 5.08
